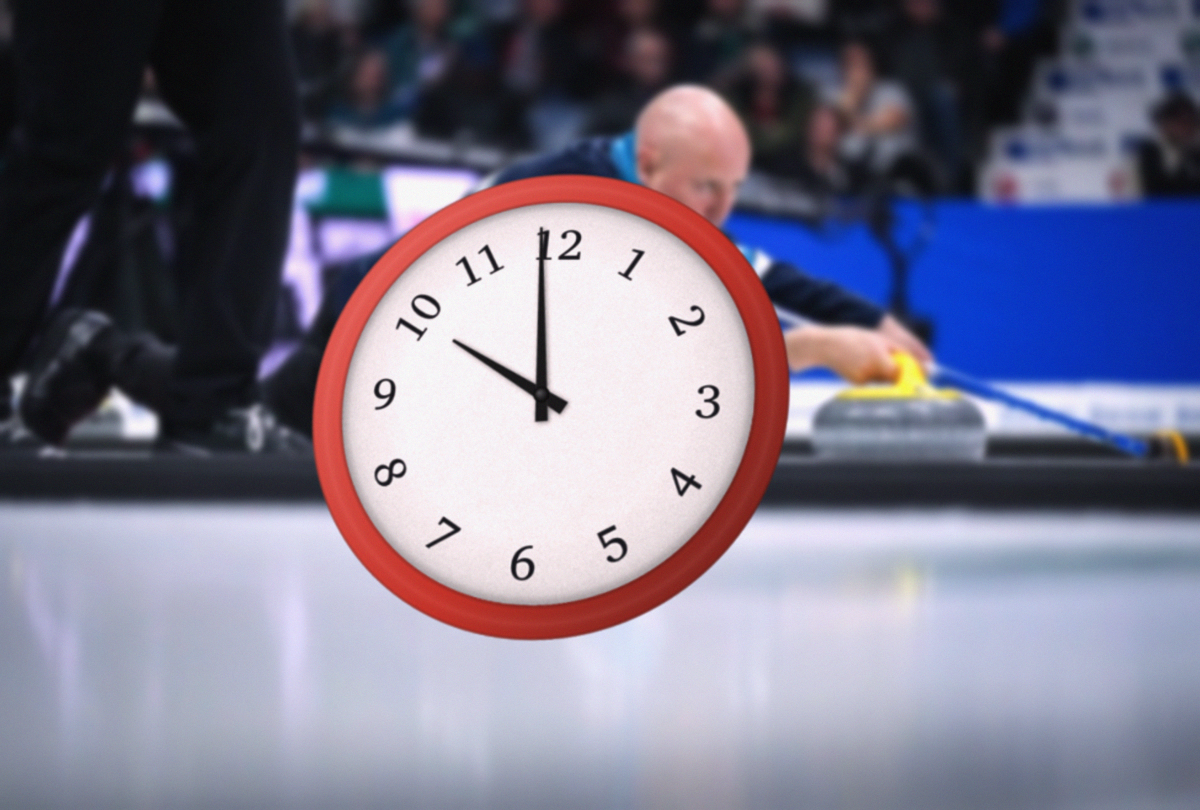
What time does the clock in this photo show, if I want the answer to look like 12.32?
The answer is 9.59
